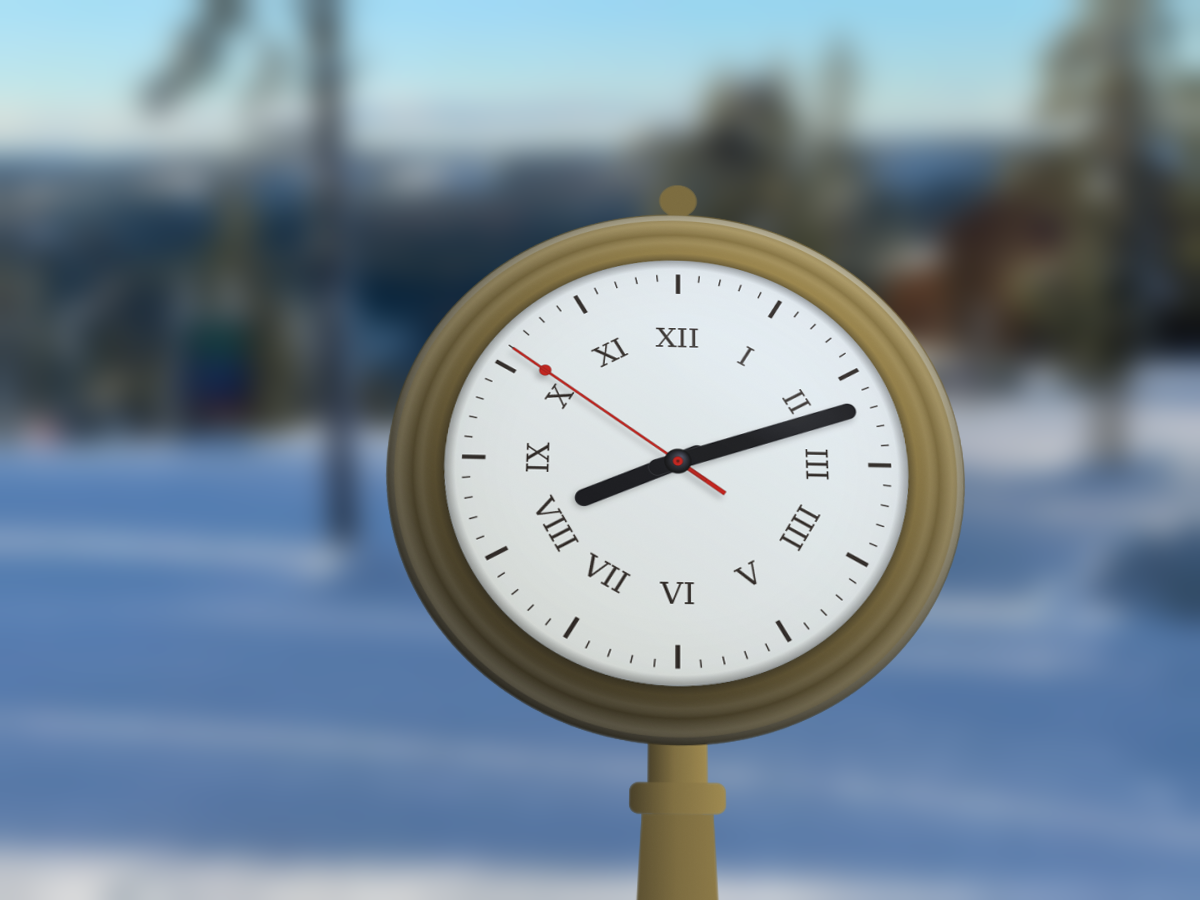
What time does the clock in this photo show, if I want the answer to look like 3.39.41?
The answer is 8.11.51
